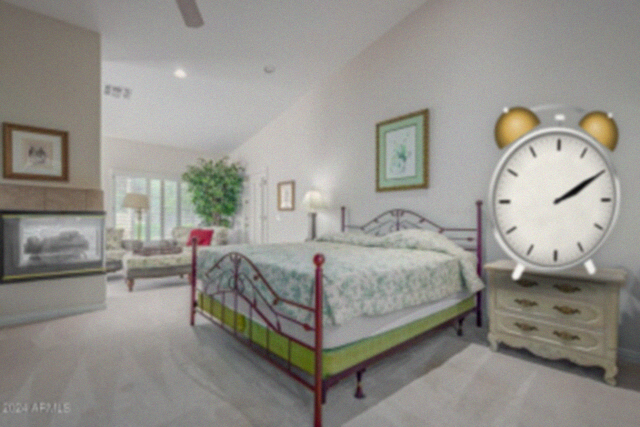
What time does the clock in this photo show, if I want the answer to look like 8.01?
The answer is 2.10
